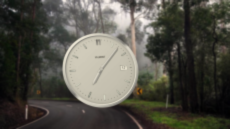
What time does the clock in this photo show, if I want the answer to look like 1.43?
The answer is 7.07
